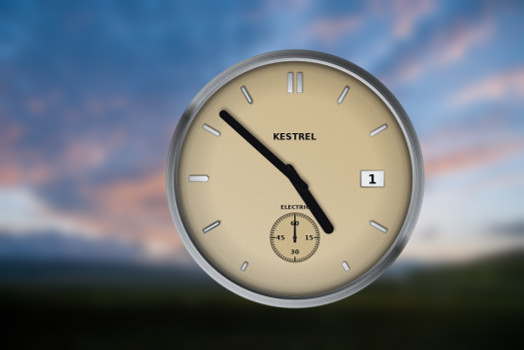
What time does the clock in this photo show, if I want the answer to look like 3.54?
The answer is 4.52
